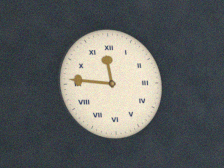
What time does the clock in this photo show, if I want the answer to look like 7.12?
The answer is 11.46
